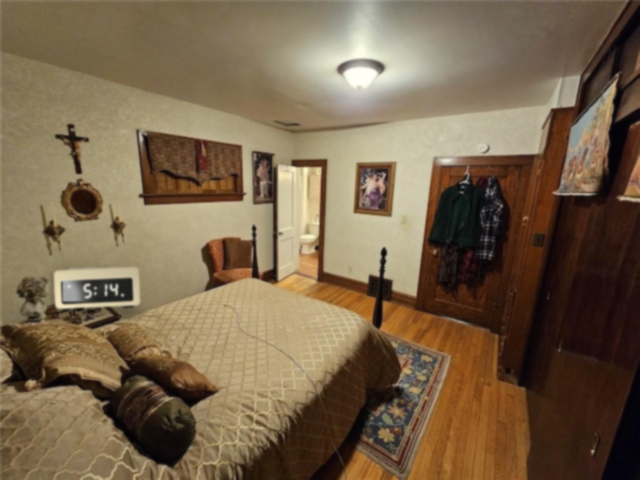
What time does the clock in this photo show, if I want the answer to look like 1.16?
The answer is 5.14
